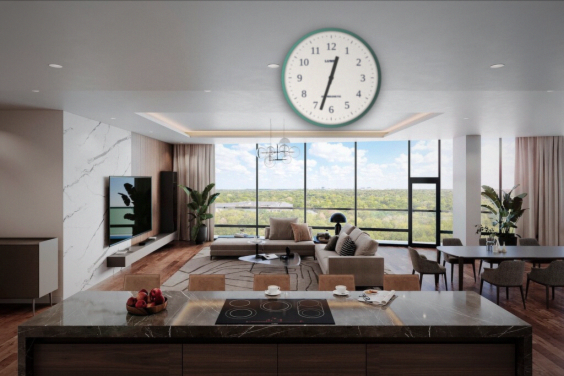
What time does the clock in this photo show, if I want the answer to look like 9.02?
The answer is 12.33
